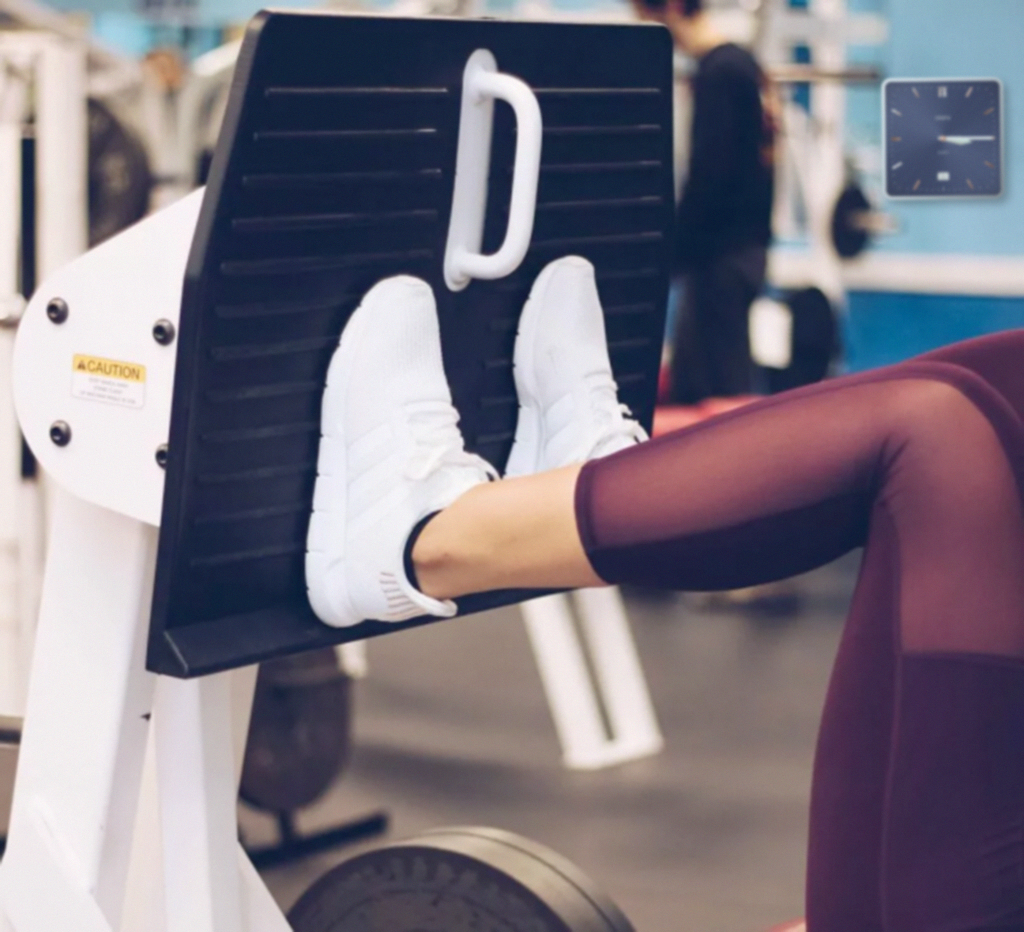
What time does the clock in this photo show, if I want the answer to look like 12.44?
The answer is 3.15
